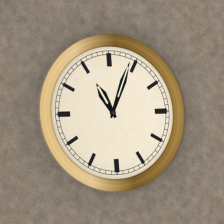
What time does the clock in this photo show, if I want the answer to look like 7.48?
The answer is 11.04
